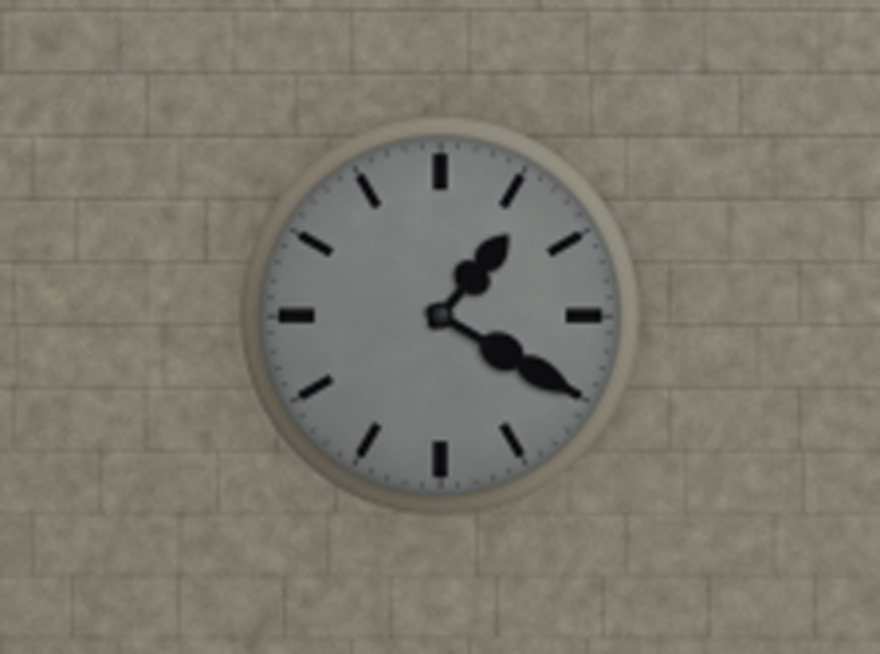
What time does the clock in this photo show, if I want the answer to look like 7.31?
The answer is 1.20
